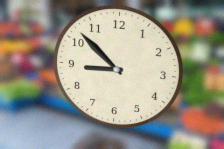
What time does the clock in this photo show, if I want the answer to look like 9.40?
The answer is 8.52
